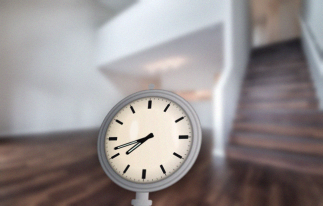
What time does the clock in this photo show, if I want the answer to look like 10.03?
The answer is 7.42
